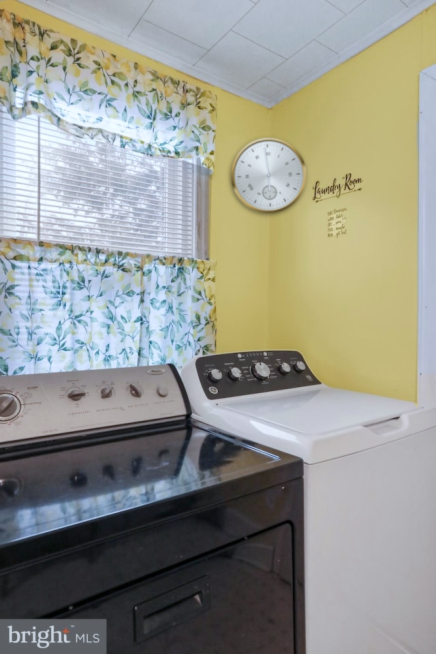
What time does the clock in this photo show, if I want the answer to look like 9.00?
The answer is 5.59
